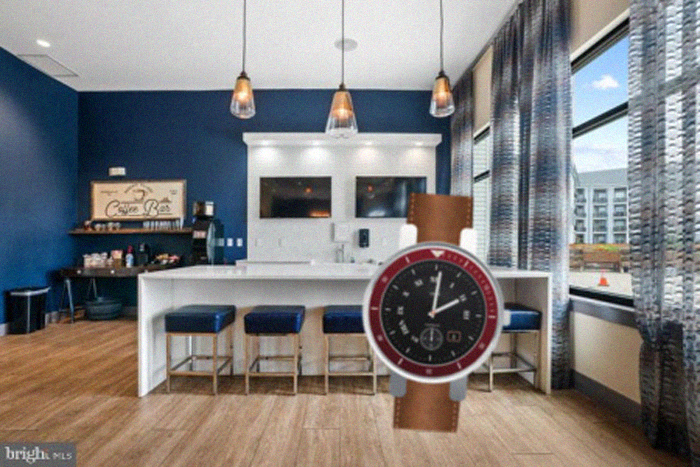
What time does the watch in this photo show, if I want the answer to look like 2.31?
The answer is 2.01
